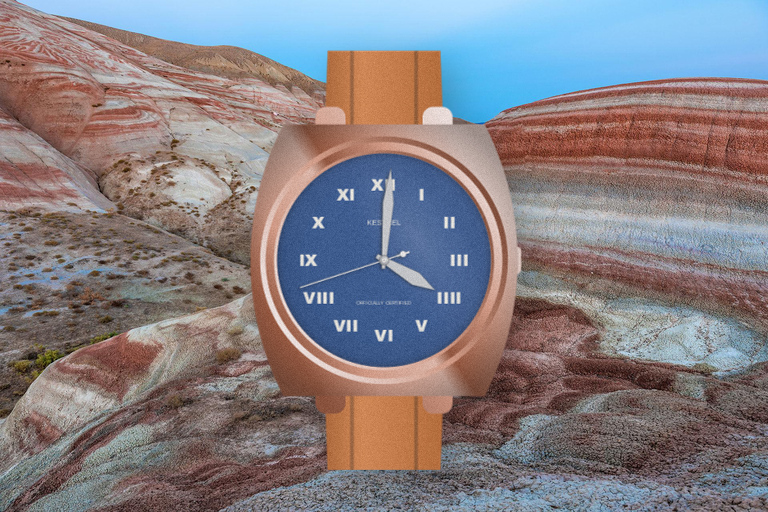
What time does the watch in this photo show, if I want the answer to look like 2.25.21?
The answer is 4.00.42
